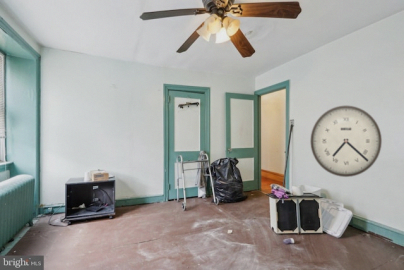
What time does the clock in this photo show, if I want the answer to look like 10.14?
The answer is 7.22
